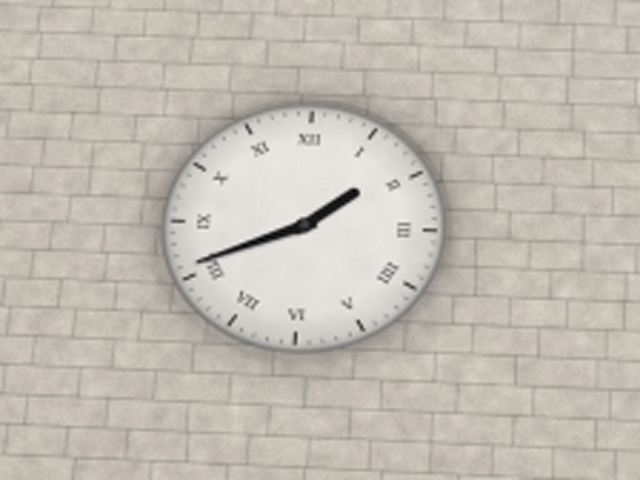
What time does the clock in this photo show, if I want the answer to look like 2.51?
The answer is 1.41
